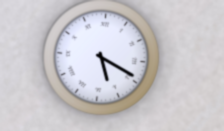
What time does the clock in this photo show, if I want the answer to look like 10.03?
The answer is 5.19
